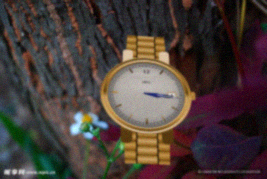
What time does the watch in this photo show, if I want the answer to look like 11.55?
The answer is 3.16
